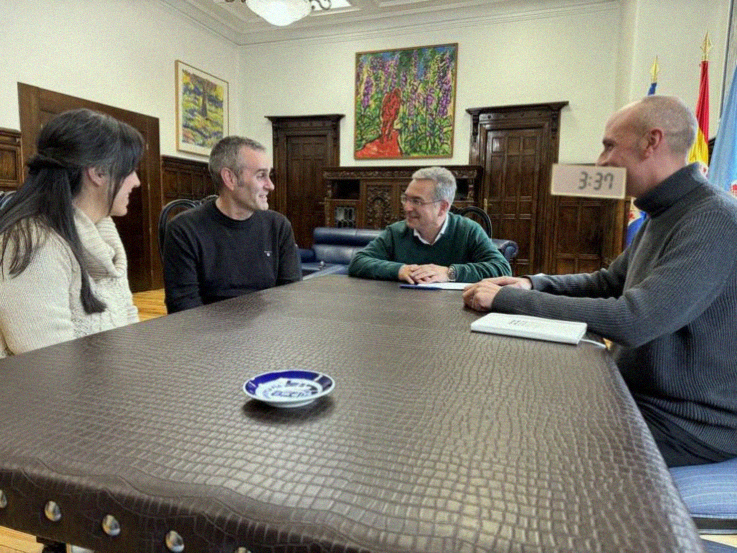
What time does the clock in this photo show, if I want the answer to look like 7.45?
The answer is 3.37
